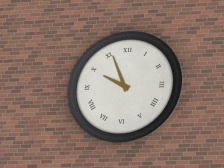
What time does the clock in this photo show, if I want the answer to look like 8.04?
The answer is 9.56
